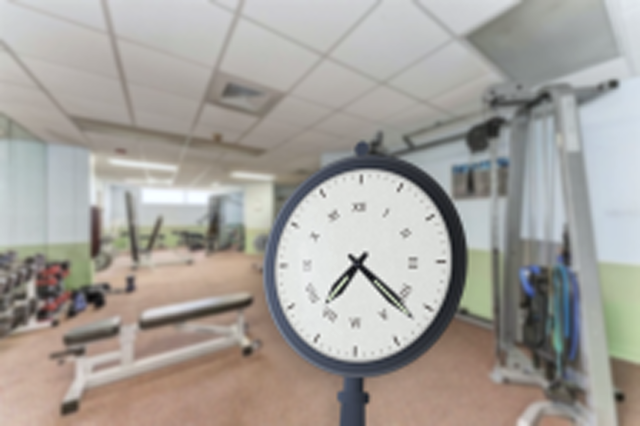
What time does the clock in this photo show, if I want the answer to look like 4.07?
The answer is 7.22
